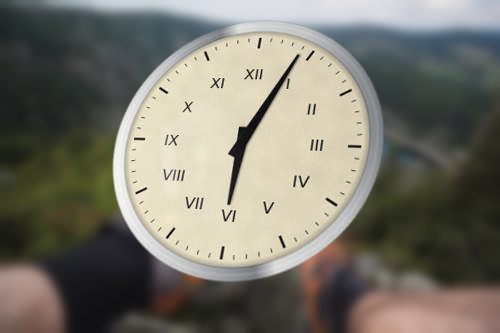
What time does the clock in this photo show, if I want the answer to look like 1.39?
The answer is 6.04
